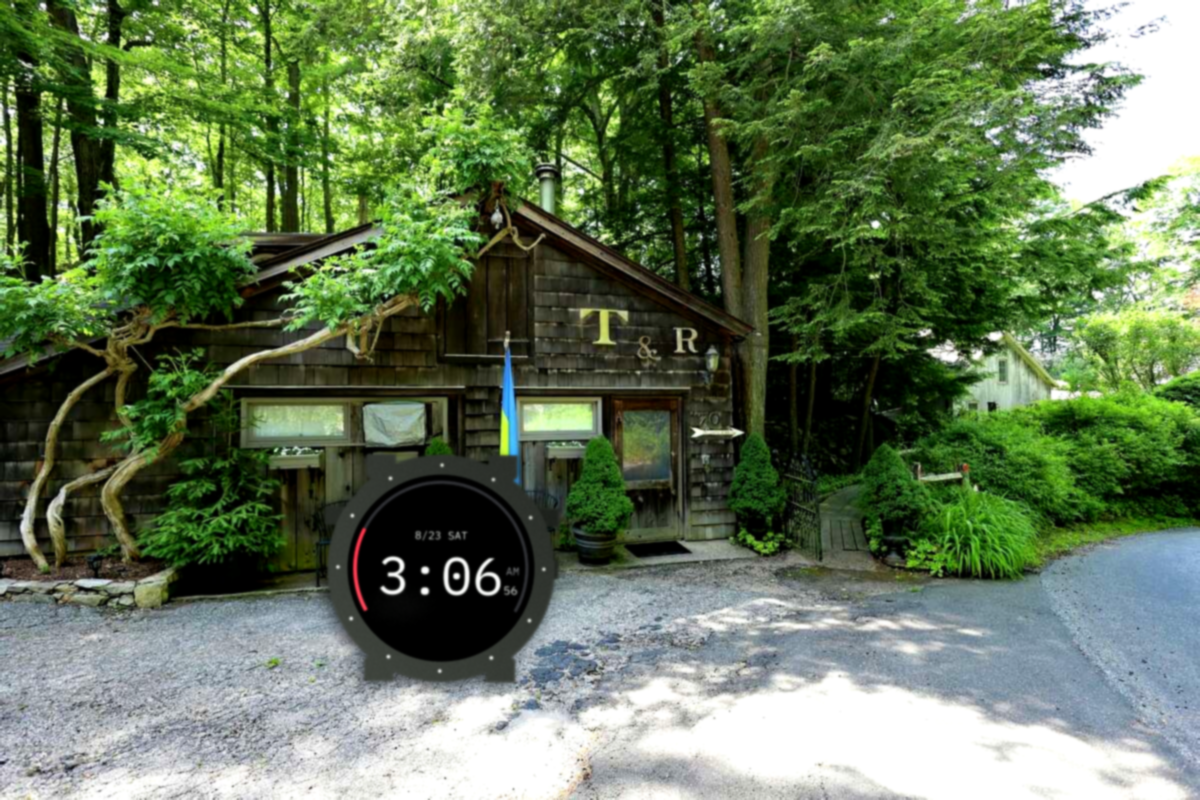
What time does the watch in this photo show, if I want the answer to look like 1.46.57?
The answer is 3.06.56
